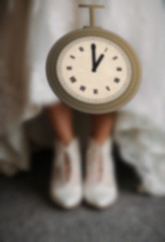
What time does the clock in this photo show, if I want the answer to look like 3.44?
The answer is 1.00
